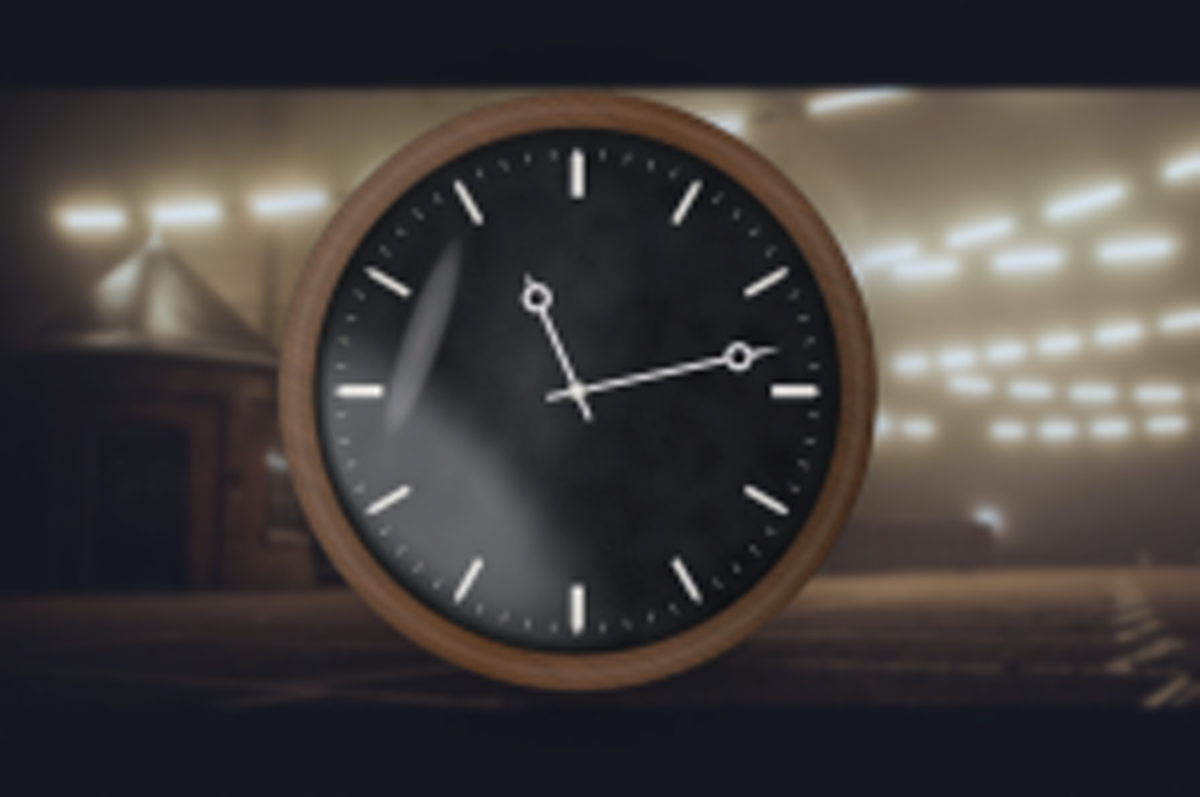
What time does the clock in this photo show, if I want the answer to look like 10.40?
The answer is 11.13
